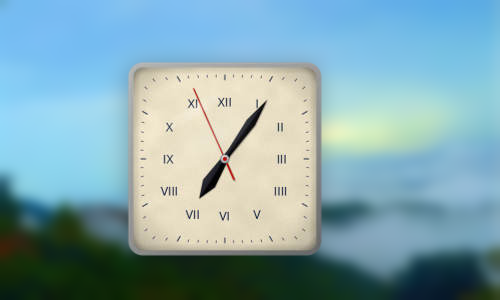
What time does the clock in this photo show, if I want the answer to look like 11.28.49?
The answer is 7.05.56
